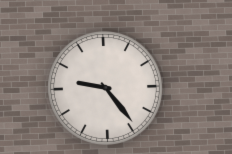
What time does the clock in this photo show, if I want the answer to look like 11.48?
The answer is 9.24
